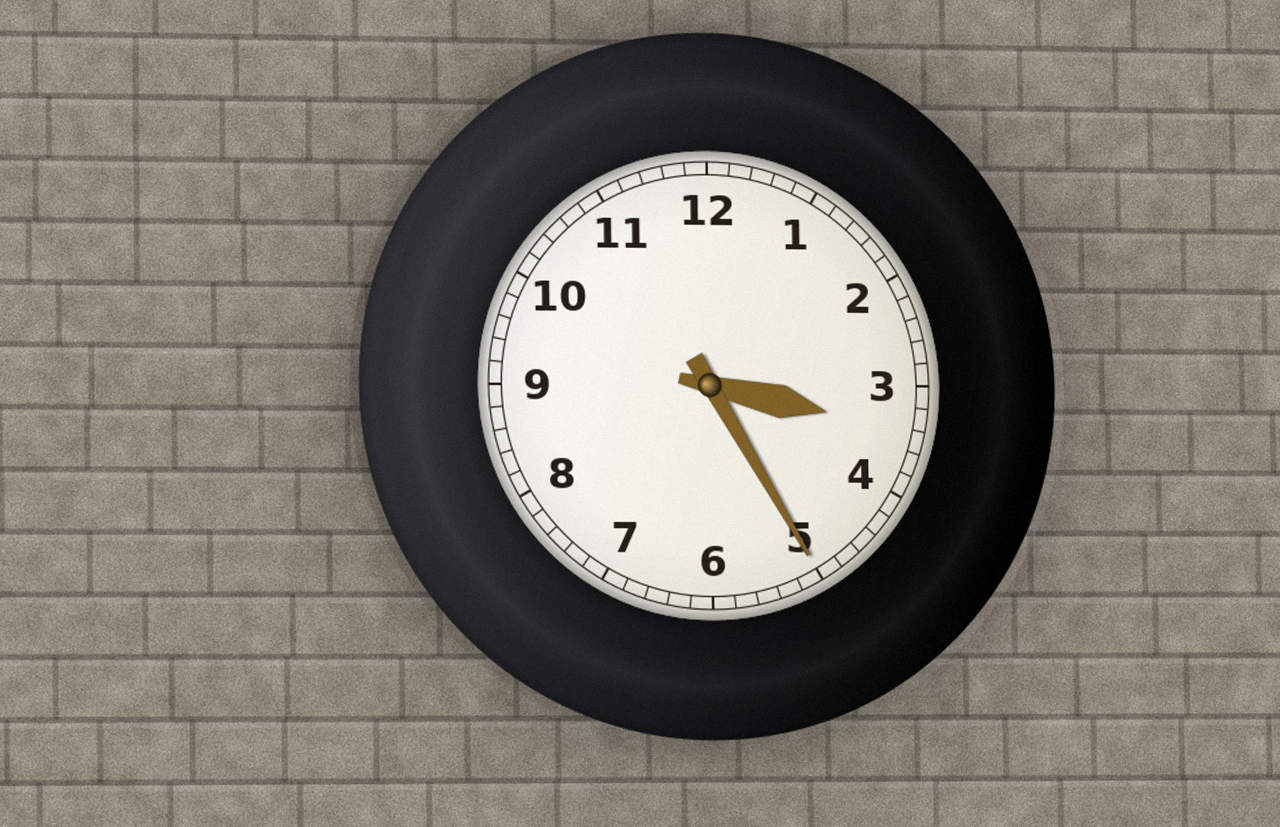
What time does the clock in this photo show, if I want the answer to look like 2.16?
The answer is 3.25
